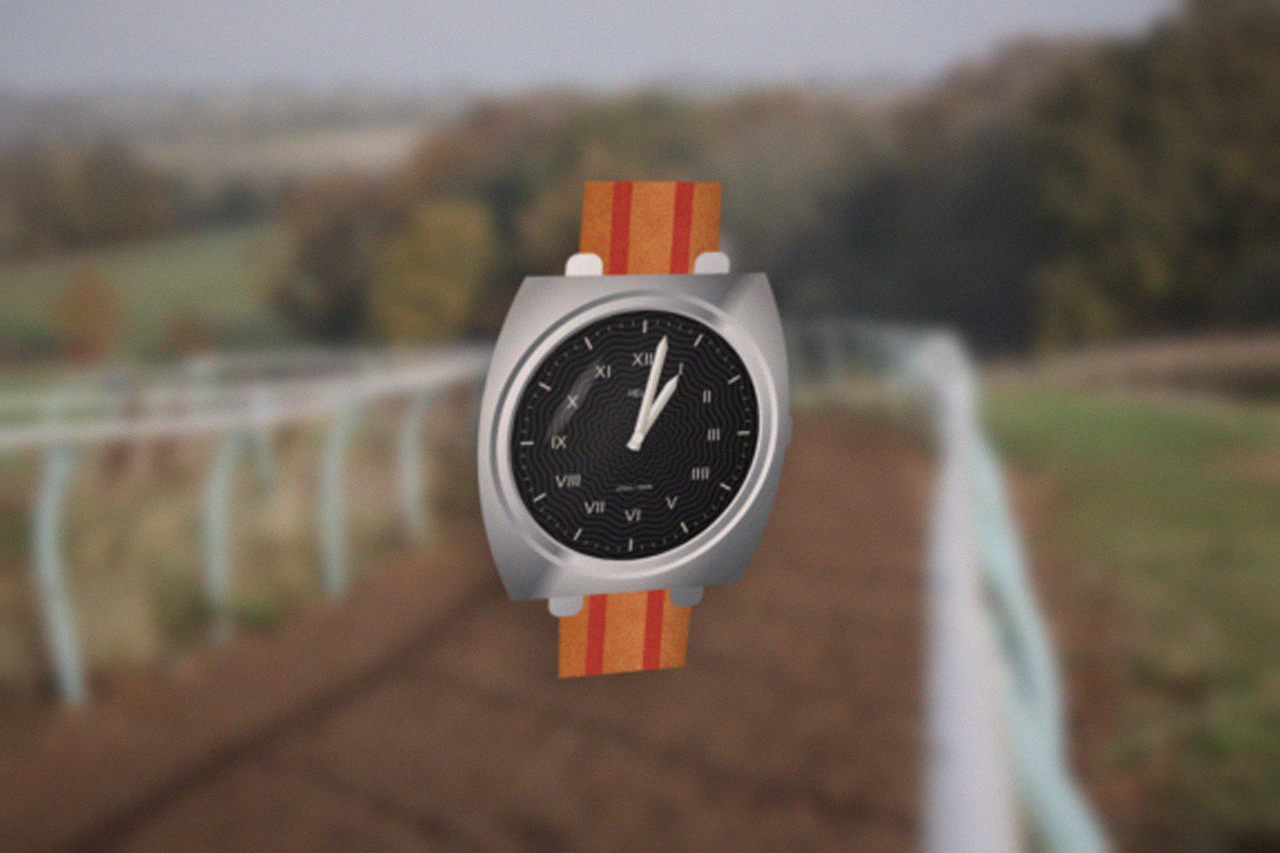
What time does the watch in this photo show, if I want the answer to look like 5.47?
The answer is 1.02
